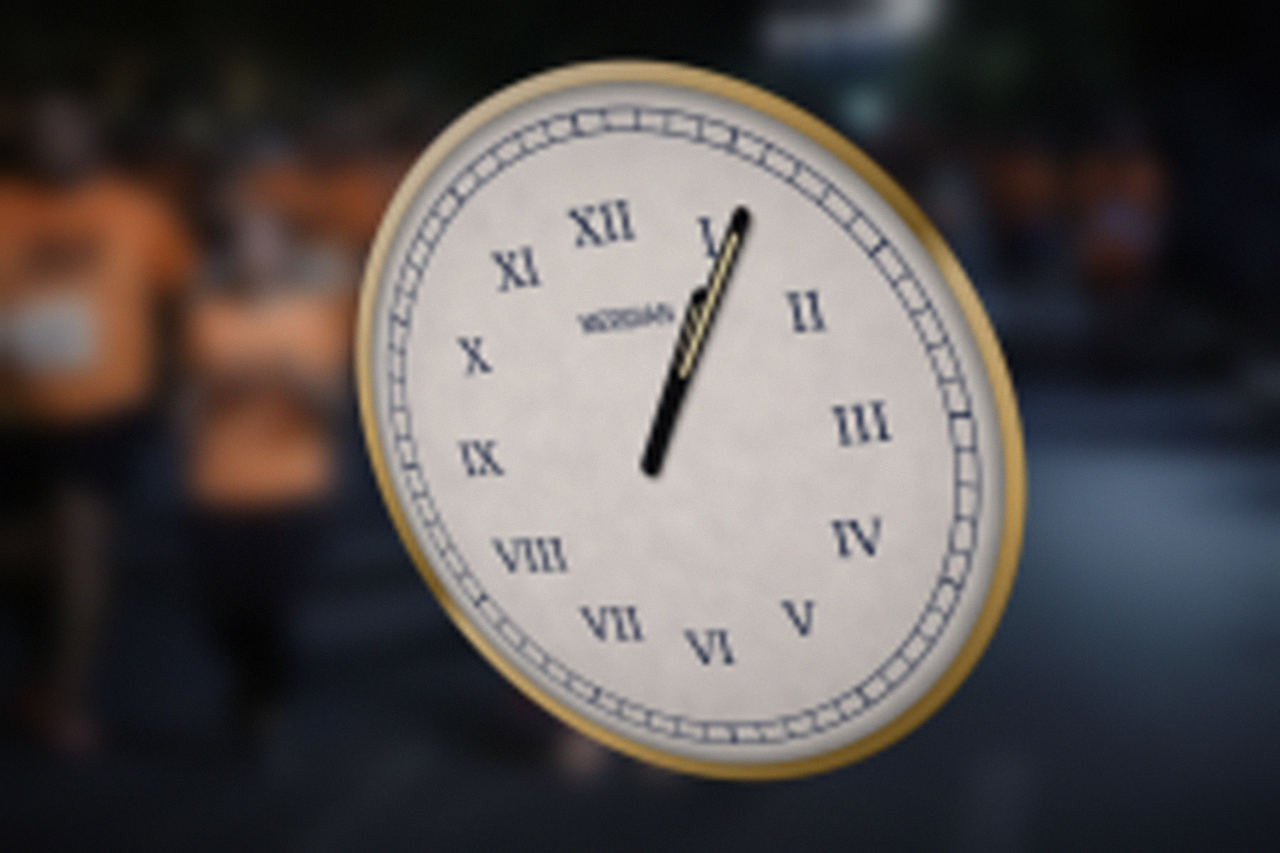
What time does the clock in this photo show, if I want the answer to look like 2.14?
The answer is 1.06
